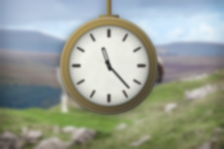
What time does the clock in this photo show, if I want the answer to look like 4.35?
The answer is 11.23
